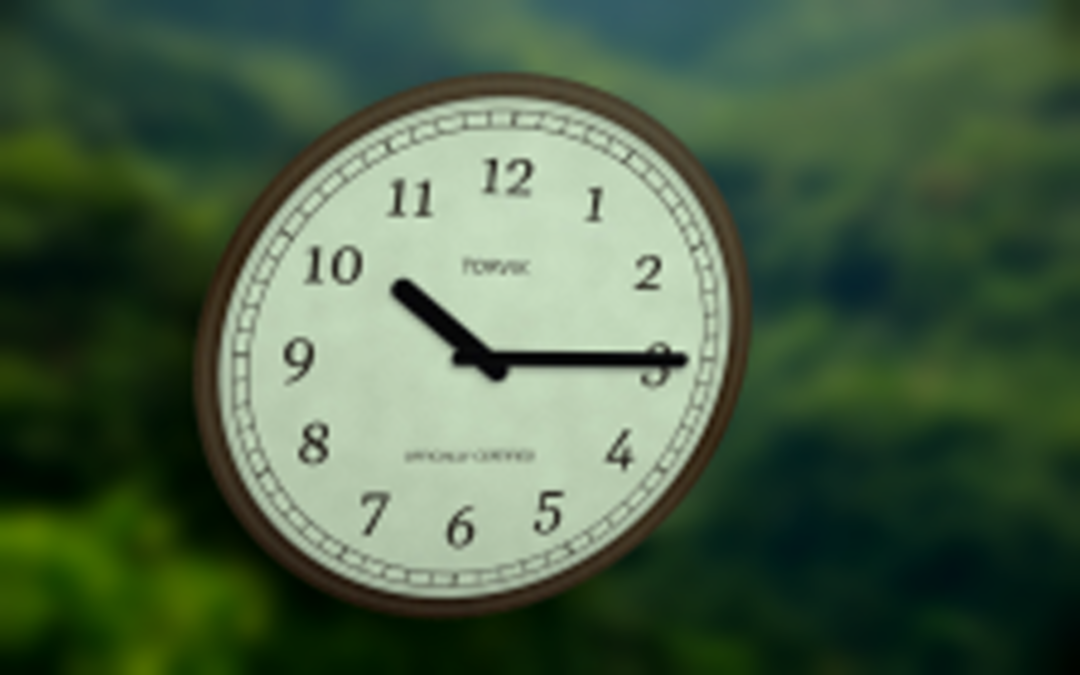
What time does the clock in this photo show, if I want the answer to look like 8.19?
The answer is 10.15
